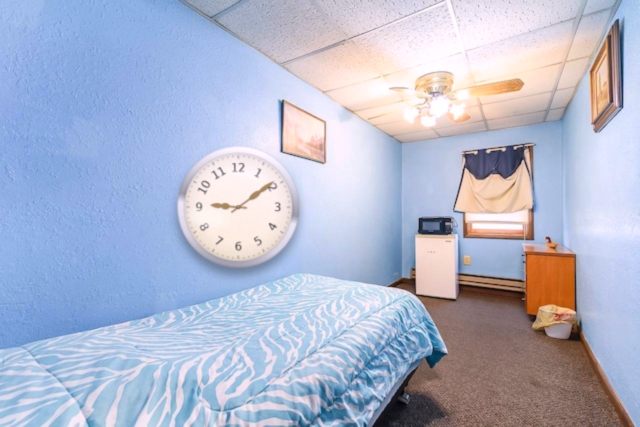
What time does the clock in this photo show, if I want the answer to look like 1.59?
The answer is 9.09
